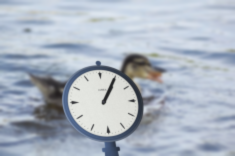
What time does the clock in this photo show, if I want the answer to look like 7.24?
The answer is 1.05
